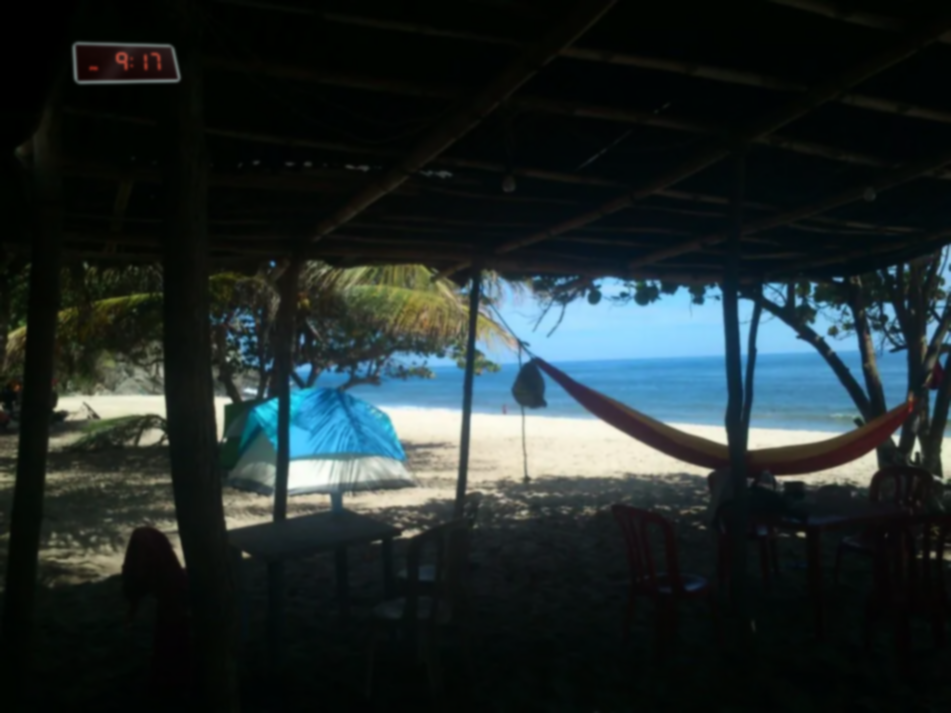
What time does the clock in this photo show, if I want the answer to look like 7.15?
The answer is 9.17
